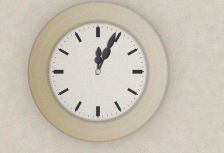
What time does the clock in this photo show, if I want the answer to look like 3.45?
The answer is 12.04
